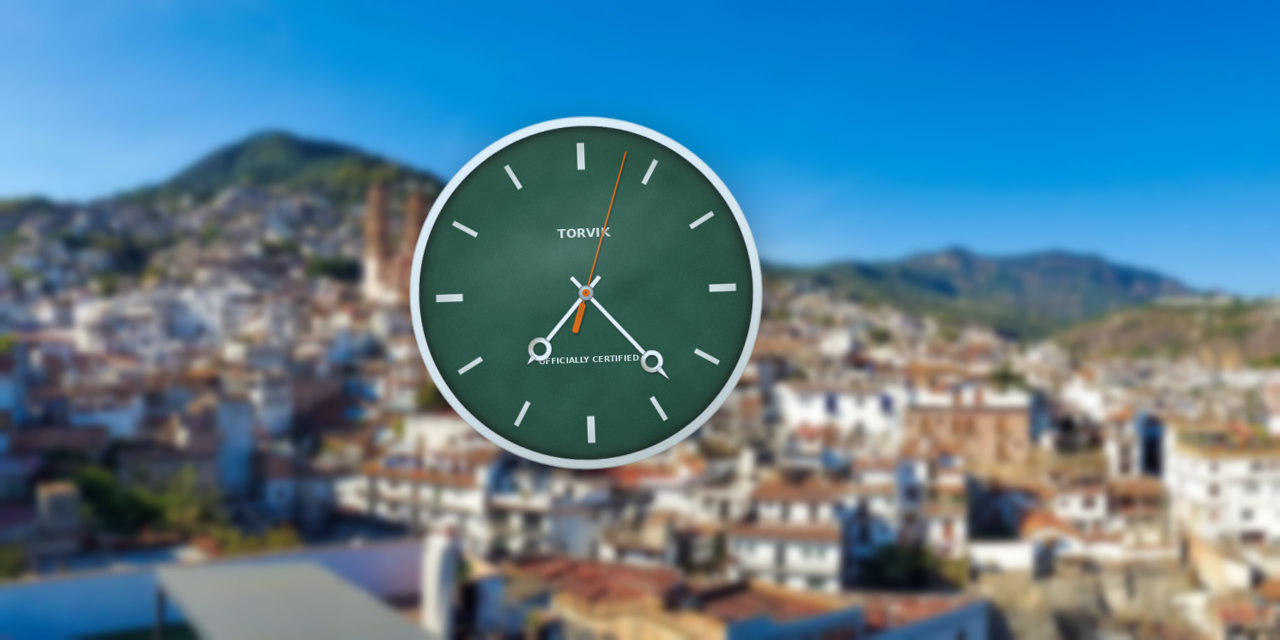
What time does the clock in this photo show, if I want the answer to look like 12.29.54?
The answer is 7.23.03
